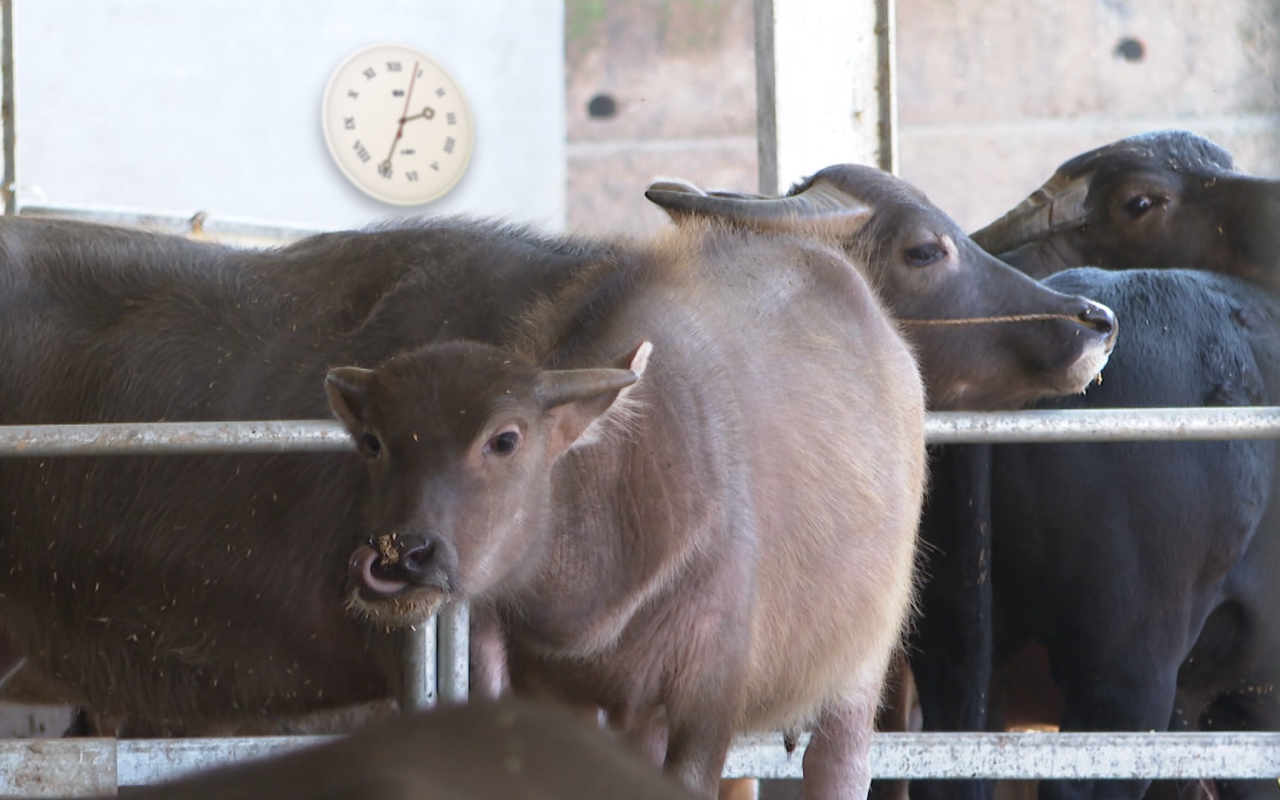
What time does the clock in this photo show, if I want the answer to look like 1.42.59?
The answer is 2.35.04
